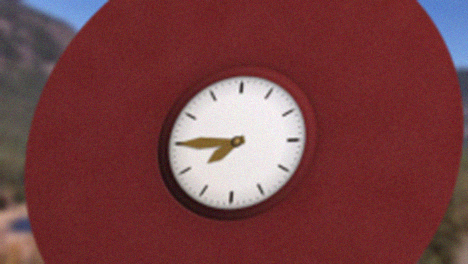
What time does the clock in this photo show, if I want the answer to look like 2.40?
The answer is 7.45
